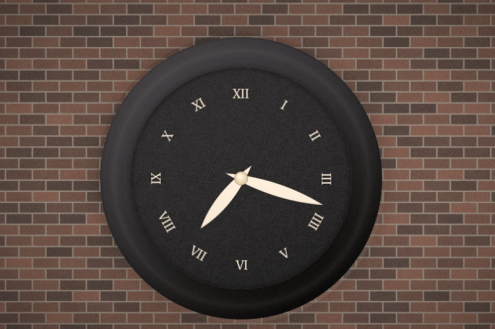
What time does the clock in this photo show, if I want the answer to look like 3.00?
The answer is 7.18
